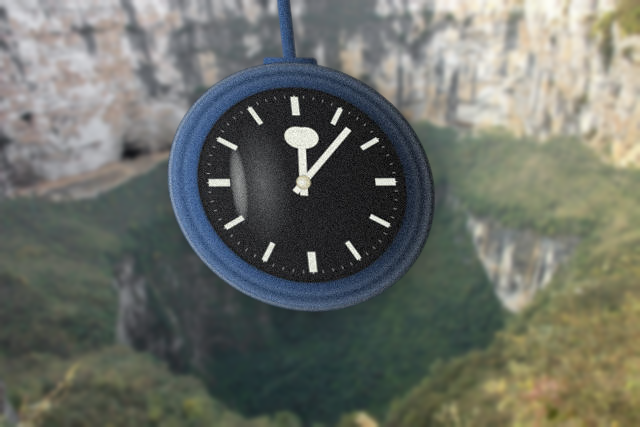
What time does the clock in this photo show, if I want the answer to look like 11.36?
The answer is 12.07
